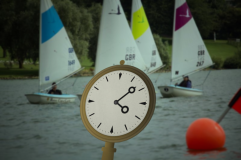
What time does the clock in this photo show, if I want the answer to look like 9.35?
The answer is 4.08
